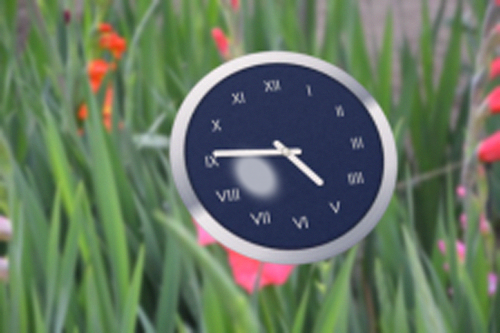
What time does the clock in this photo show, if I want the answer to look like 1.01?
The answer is 4.46
